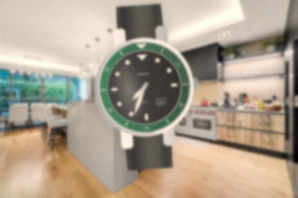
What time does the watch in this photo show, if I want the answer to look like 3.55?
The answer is 7.34
